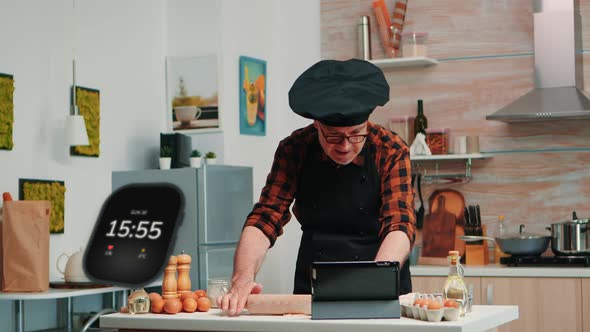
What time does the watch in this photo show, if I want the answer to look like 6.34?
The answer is 15.55
